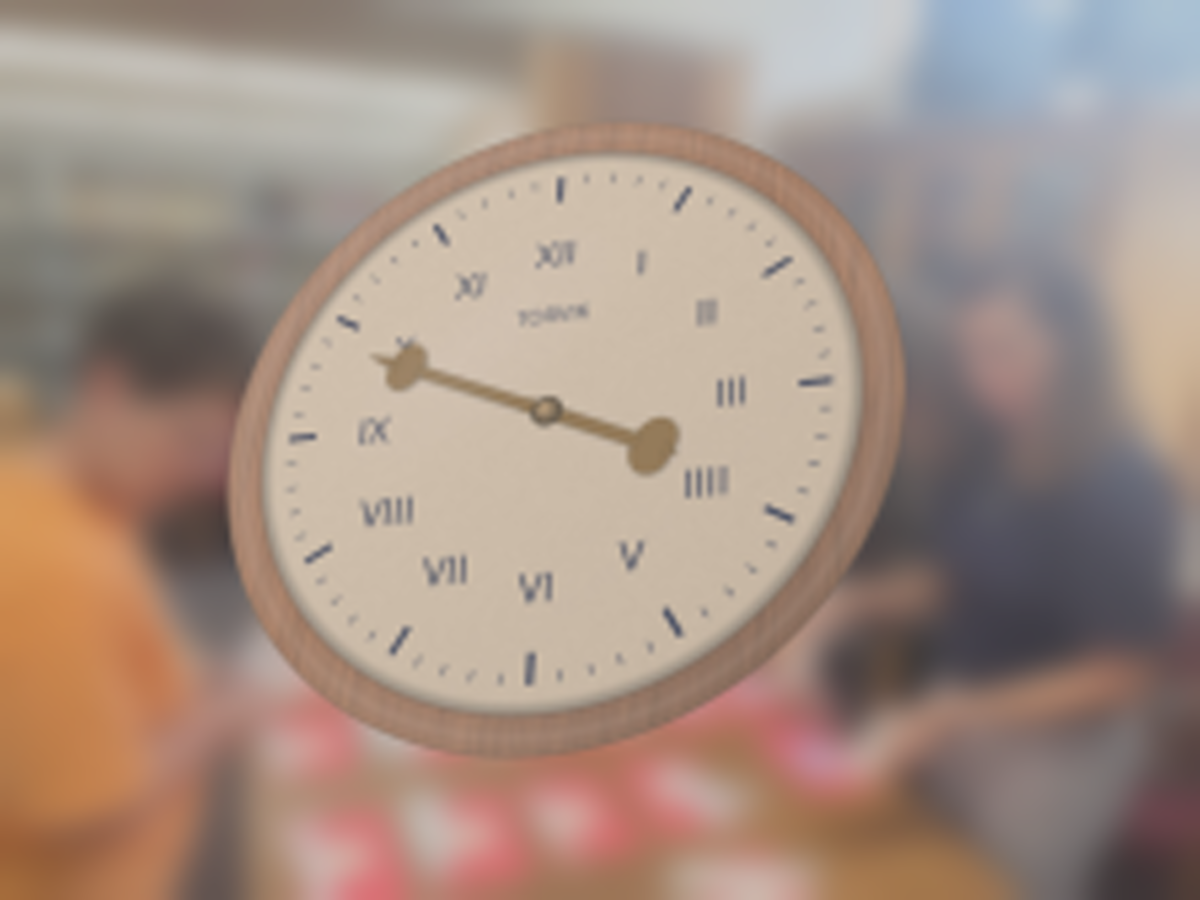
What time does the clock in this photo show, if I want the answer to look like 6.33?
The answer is 3.49
